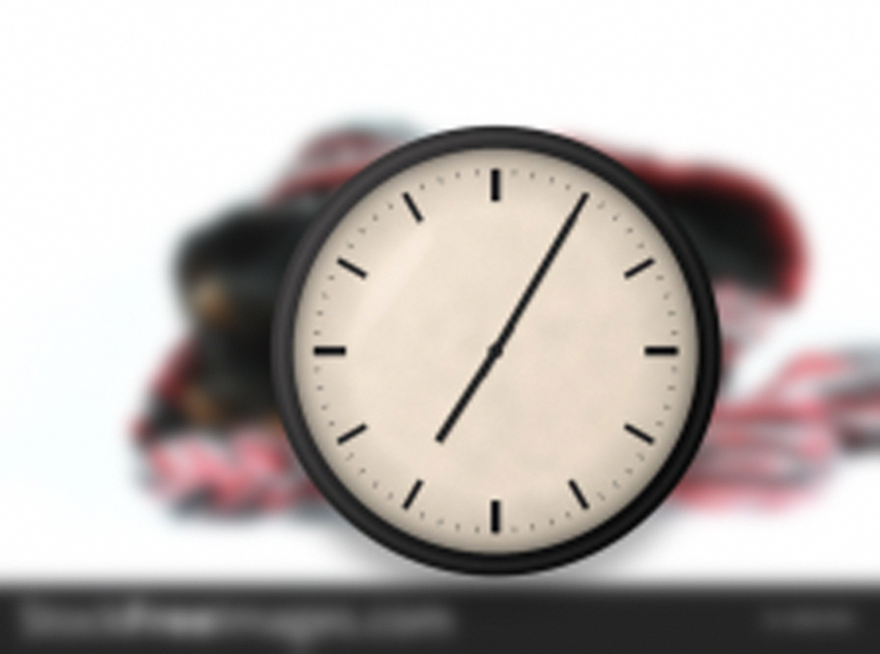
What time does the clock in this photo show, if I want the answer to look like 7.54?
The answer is 7.05
